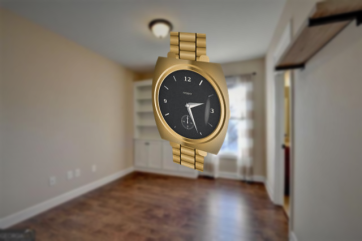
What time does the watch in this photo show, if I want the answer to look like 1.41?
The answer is 2.26
